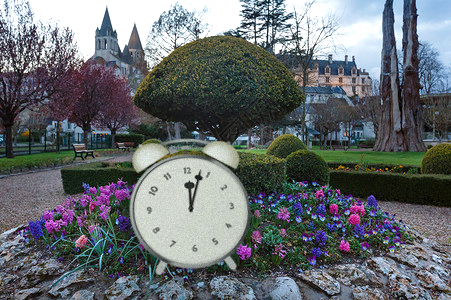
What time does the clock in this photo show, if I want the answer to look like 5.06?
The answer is 12.03
